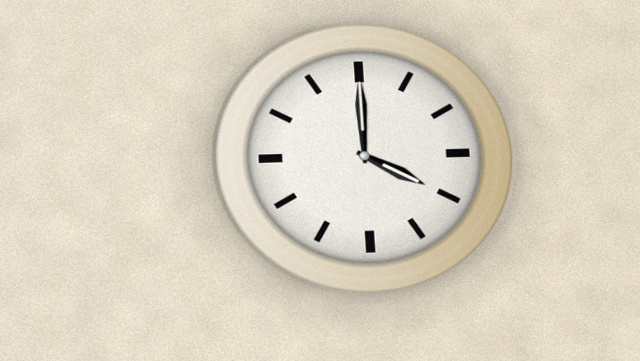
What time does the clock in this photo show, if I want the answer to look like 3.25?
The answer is 4.00
